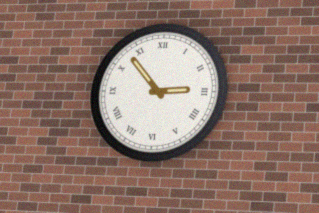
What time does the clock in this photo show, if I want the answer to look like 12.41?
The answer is 2.53
